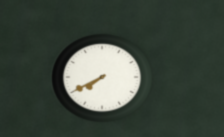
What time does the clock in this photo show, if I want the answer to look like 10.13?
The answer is 7.40
